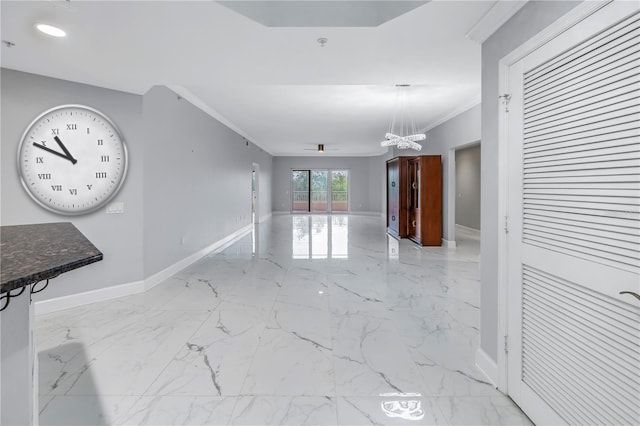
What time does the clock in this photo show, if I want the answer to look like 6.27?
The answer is 10.49
